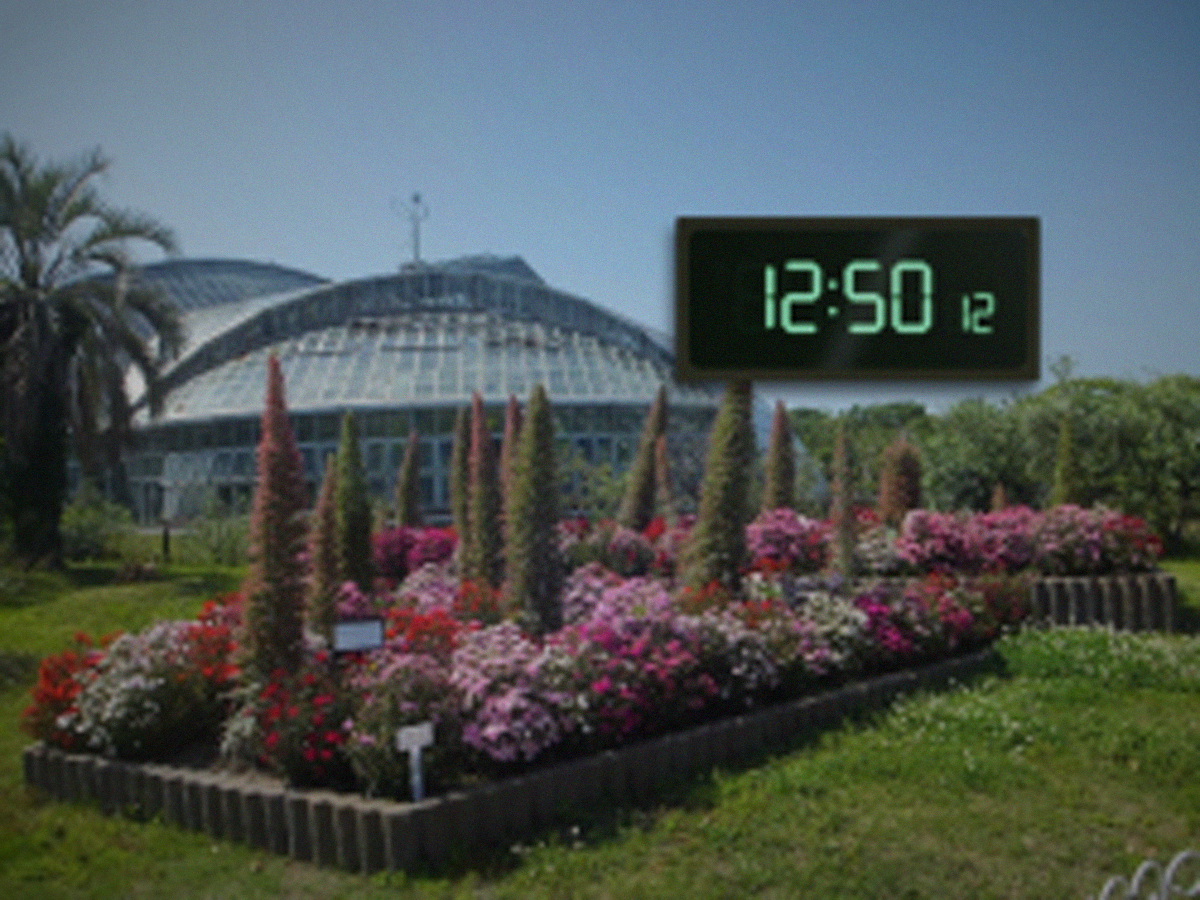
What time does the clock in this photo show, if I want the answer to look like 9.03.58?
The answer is 12.50.12
